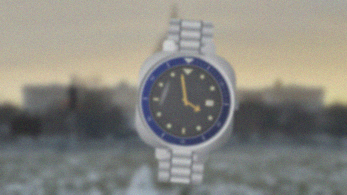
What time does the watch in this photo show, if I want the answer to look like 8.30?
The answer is 3.58
